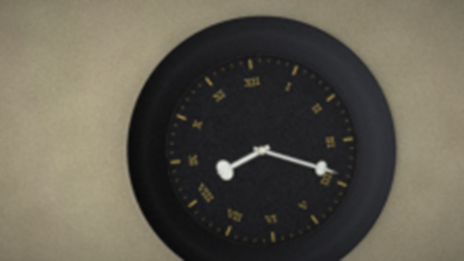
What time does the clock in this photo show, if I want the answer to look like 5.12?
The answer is 8.19
